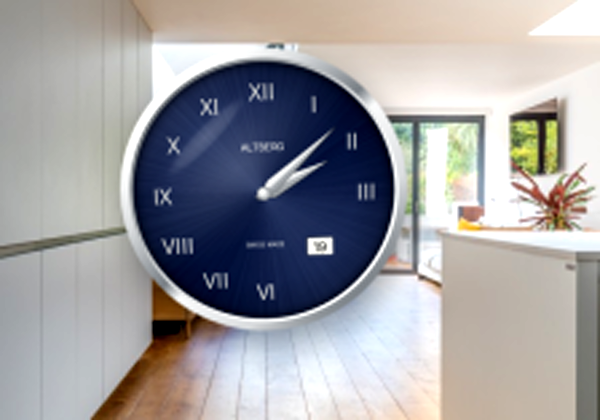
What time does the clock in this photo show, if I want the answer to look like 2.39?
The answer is 2.08
